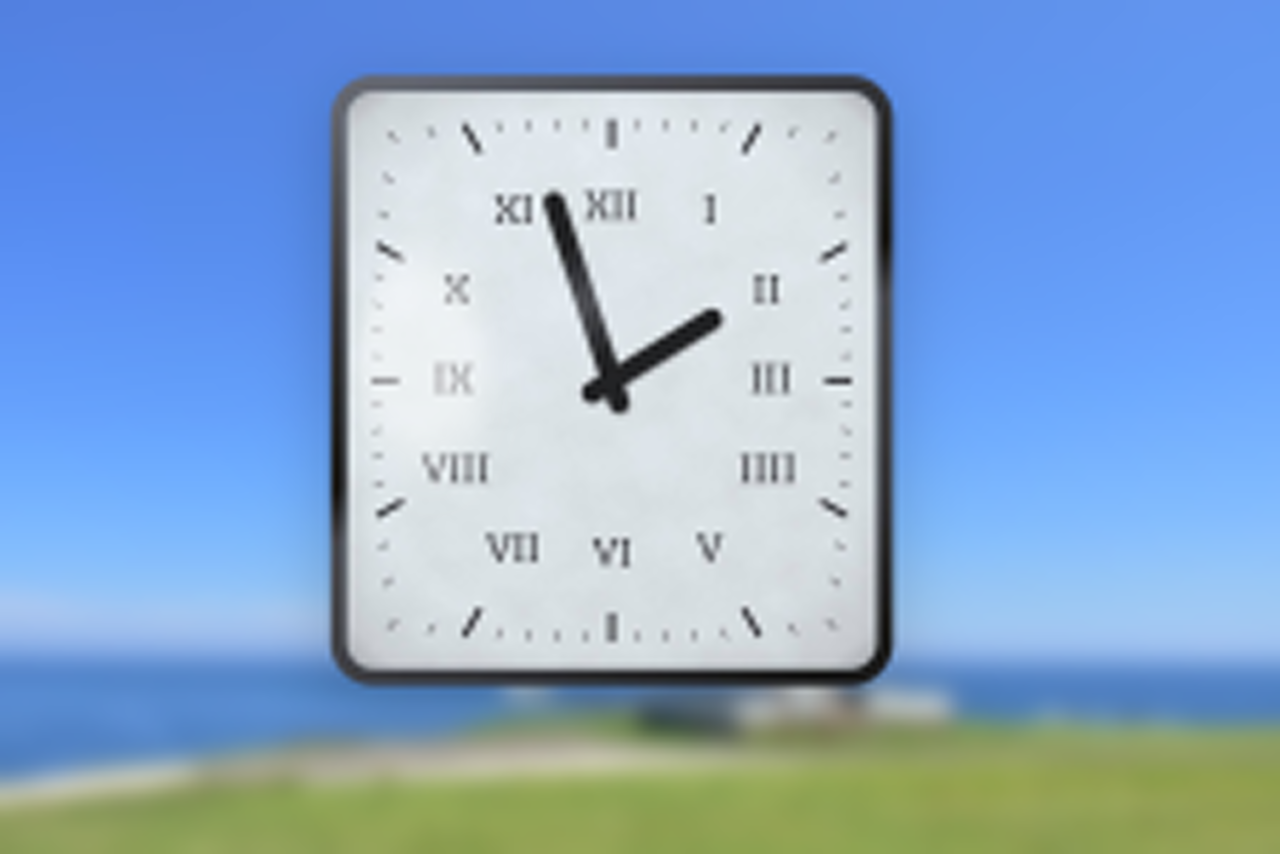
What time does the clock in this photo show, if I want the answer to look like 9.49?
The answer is 1.57
